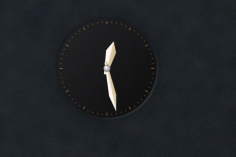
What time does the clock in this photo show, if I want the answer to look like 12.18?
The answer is 12.28
